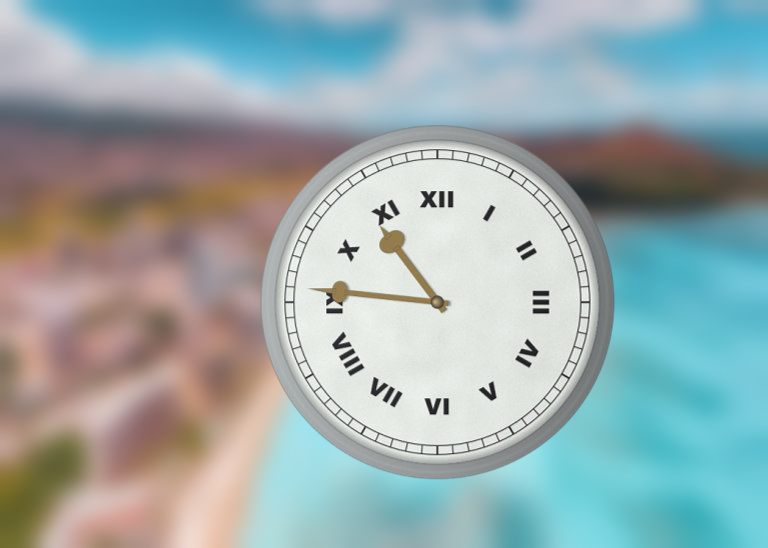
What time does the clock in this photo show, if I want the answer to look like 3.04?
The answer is 10.46
